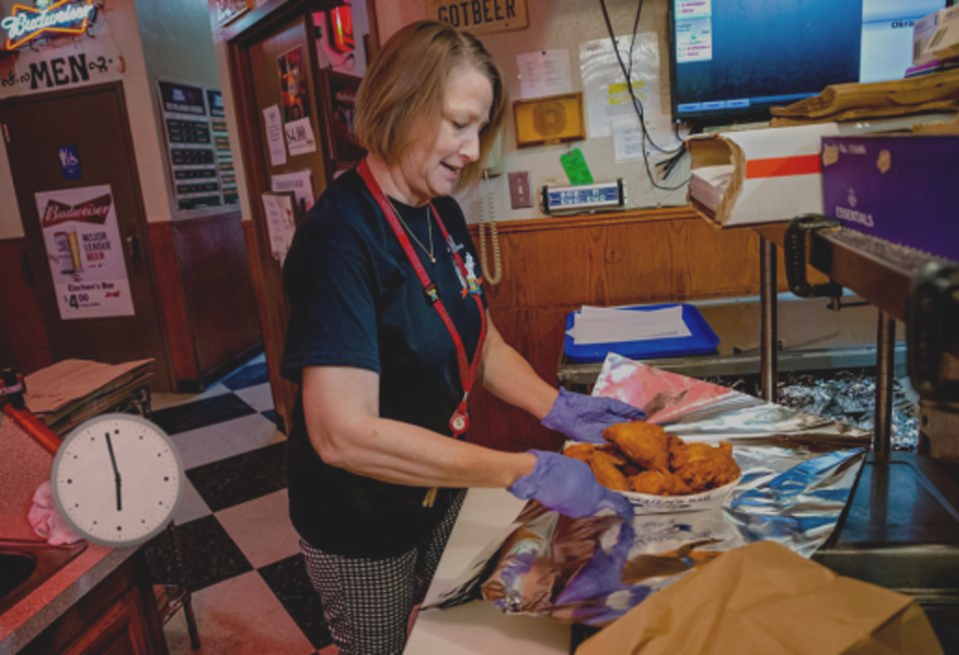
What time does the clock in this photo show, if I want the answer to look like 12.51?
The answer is 5.58
